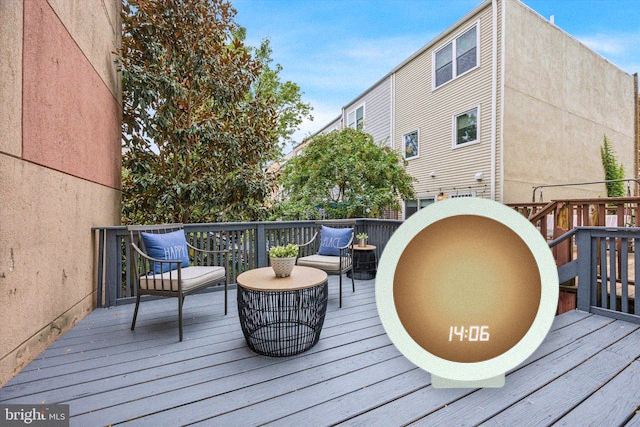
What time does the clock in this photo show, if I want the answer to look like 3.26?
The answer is 14.06
